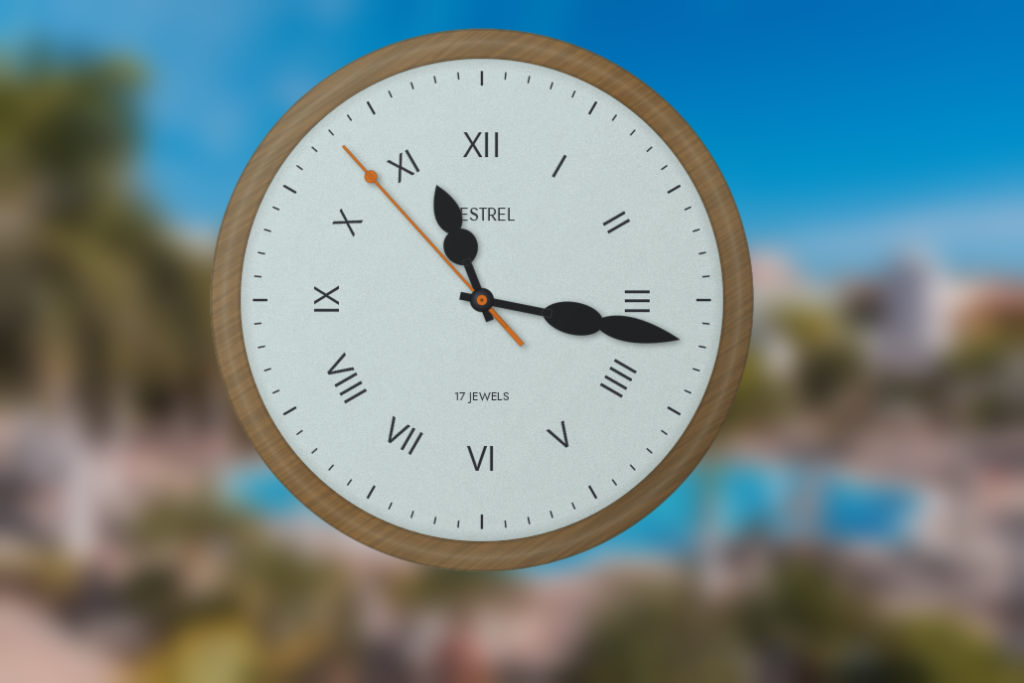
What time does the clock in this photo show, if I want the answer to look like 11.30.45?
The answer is 11.16.53
